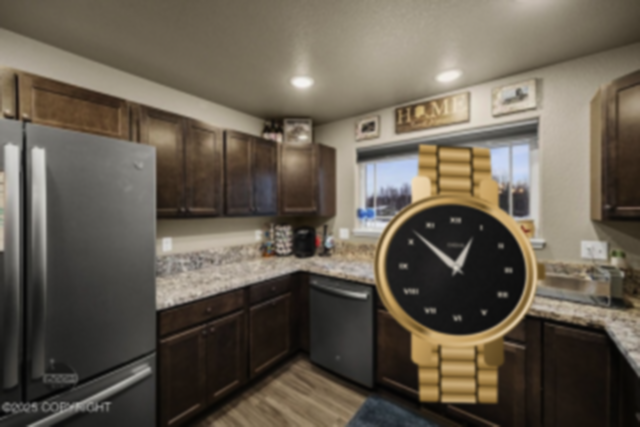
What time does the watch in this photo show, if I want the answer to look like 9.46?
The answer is 12.52
